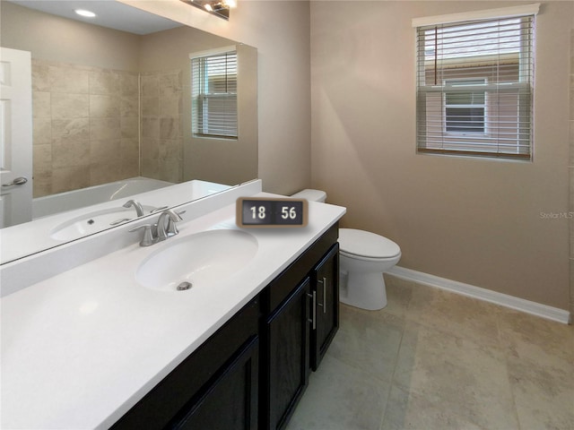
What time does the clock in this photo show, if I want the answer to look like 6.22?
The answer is 18.56
